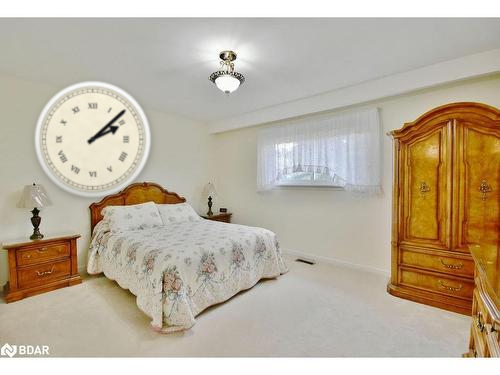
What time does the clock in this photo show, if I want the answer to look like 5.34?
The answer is 2.08
